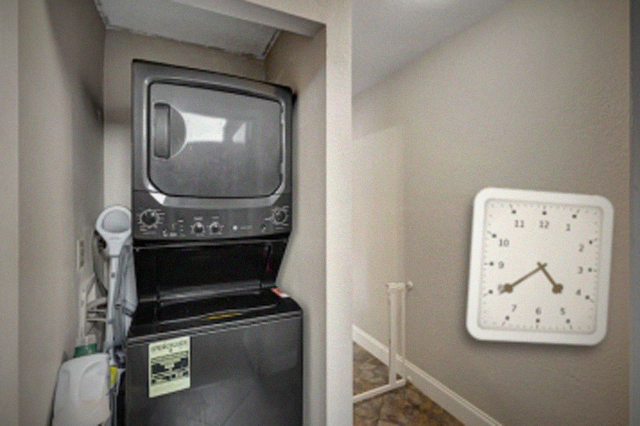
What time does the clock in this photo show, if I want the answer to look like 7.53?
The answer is 4.39
